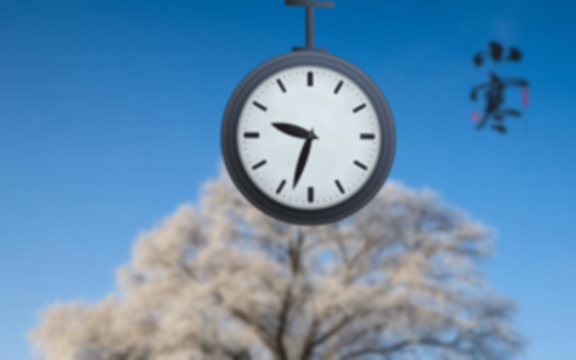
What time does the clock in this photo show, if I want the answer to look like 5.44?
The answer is 9.33
